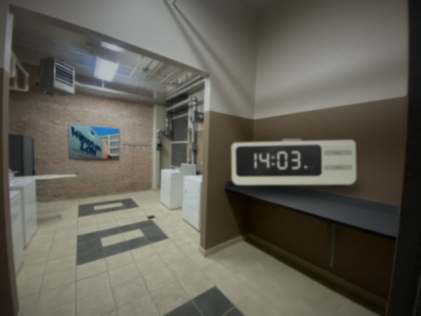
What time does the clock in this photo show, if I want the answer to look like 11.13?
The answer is 14.03
